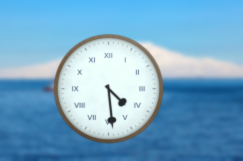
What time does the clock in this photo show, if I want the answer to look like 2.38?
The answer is 4.29
